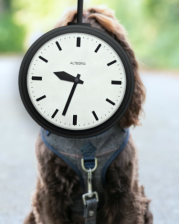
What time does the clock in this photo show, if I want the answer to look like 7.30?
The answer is 9.33
